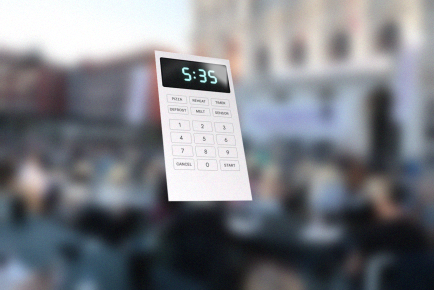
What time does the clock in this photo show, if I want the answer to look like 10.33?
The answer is 5.35
